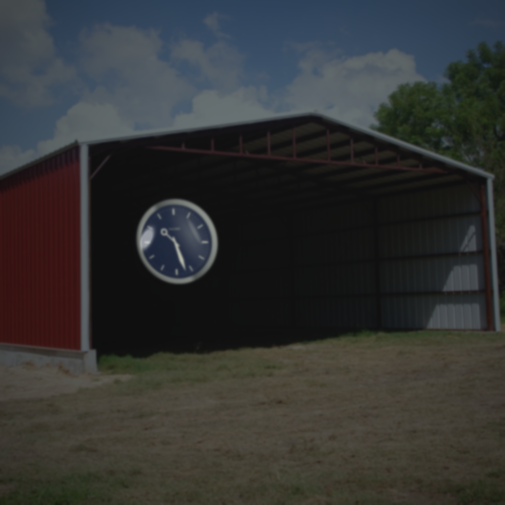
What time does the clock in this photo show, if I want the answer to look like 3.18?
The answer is 10.27
